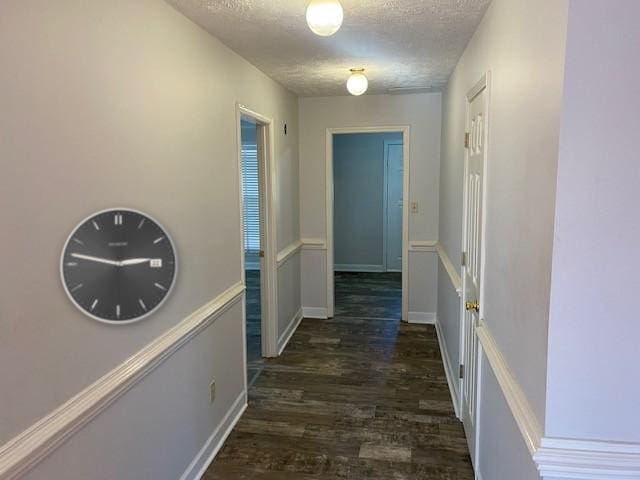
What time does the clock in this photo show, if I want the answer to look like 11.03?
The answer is 2.47
